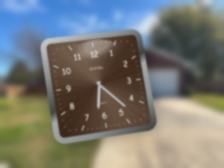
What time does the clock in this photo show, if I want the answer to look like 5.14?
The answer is 6.23
